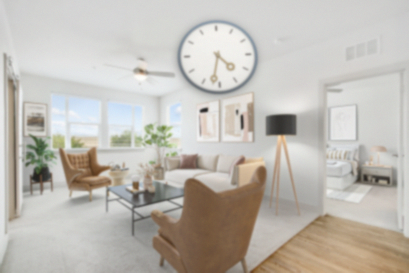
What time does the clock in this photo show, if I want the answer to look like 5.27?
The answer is 4.32
